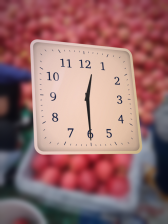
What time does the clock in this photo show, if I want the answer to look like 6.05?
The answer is 12.30
